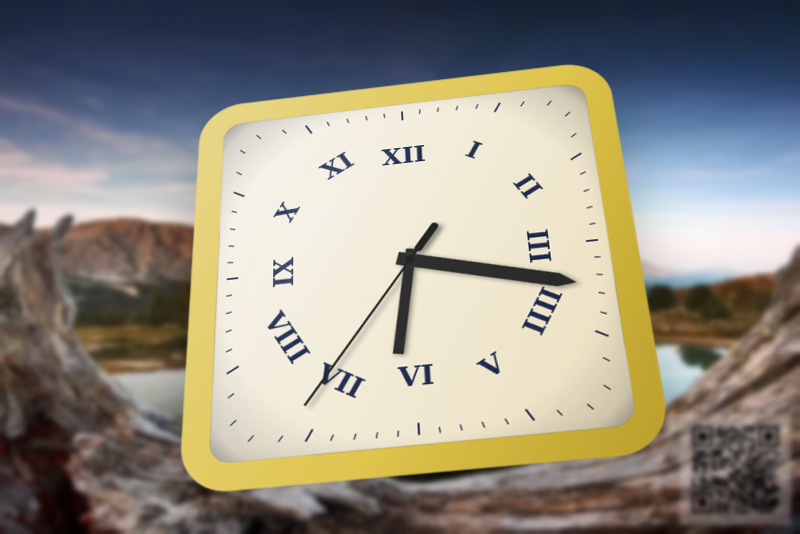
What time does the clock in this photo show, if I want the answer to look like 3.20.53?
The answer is 6.17.36
